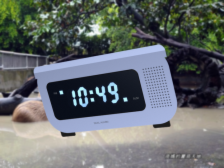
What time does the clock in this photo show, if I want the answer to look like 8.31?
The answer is 10.49
